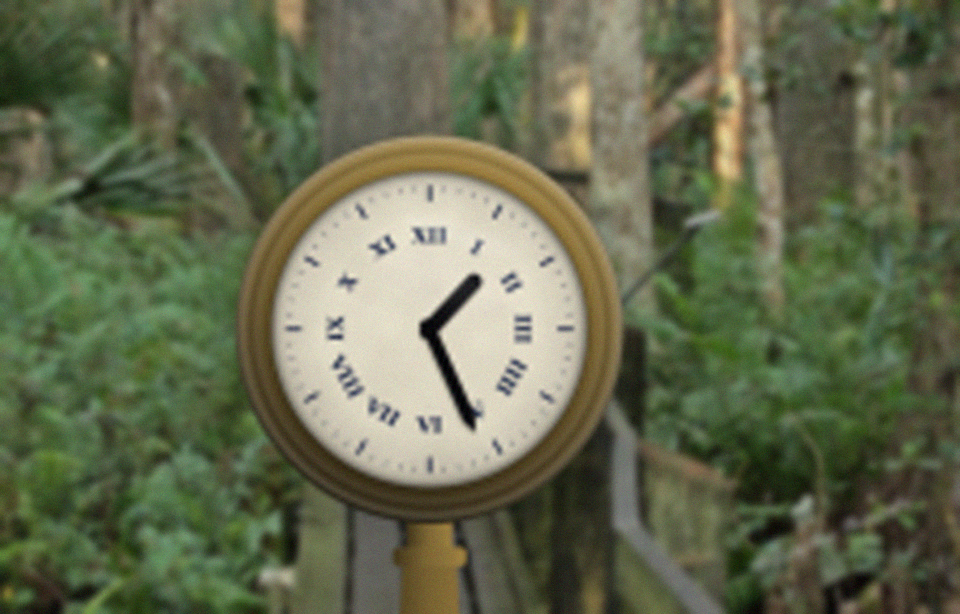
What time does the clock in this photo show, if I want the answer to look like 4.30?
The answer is 1.26
